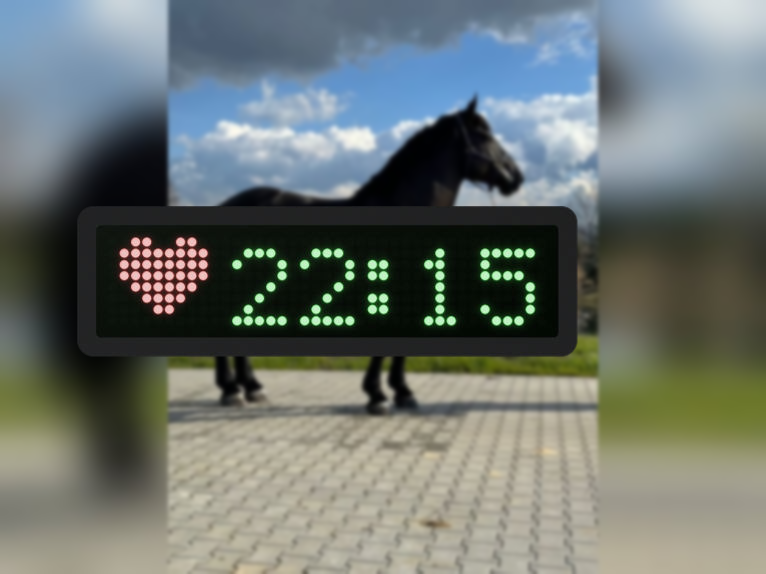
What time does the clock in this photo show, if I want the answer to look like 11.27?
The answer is 22.15
